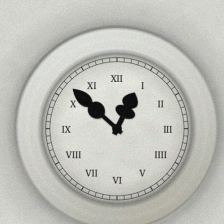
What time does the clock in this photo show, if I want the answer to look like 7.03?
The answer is 12.52
